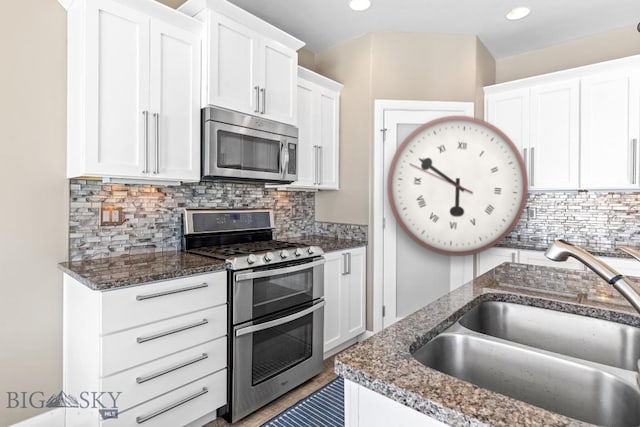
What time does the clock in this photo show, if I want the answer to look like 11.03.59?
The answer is 5.49.48
